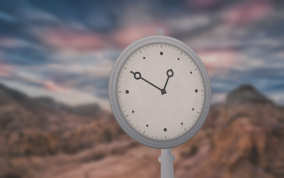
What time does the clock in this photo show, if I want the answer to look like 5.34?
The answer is 12.50
